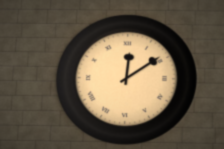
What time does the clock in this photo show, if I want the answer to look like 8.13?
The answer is 12.09
